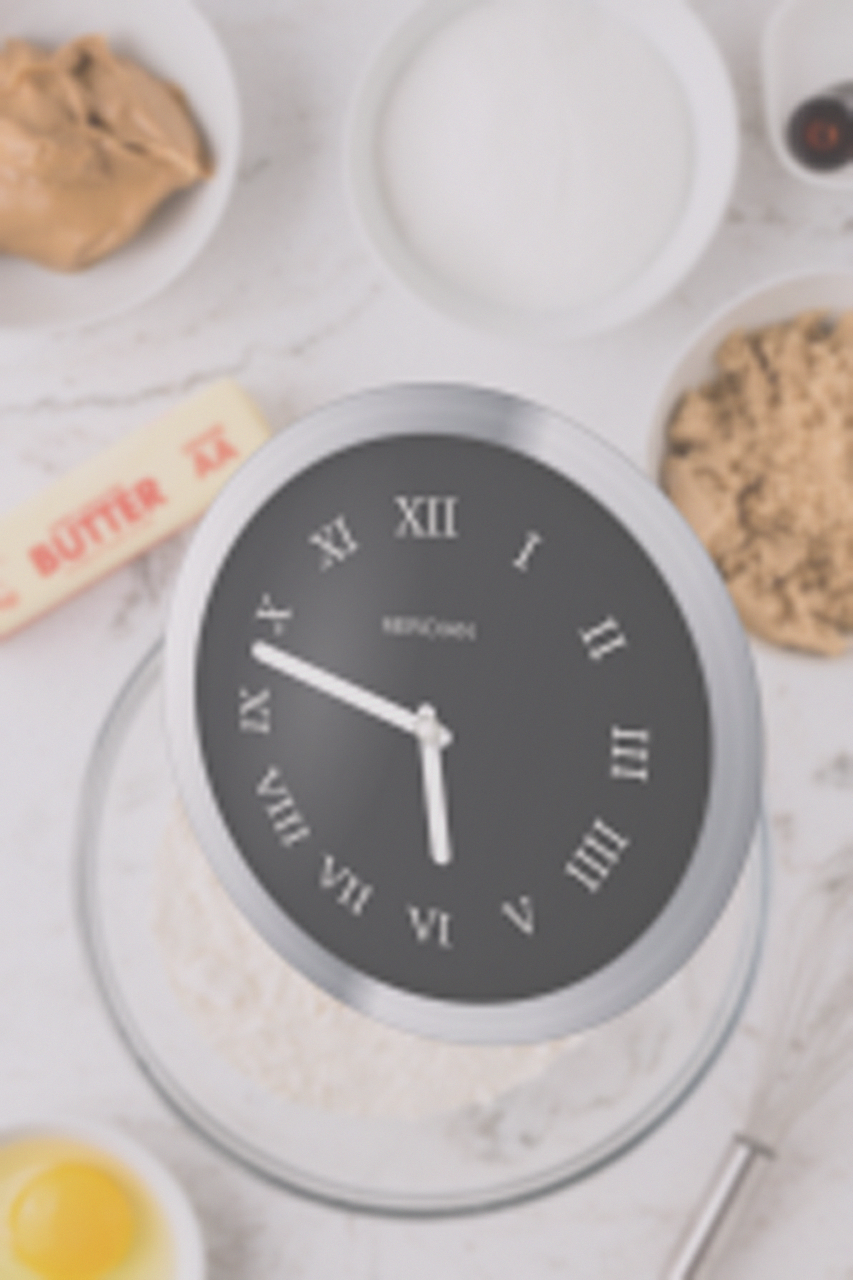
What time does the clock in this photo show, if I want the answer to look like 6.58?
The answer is 5.48
